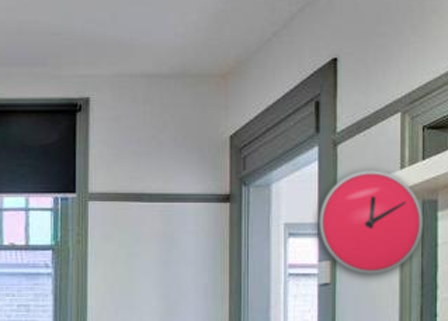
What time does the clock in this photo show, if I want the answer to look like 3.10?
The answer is 12.10
